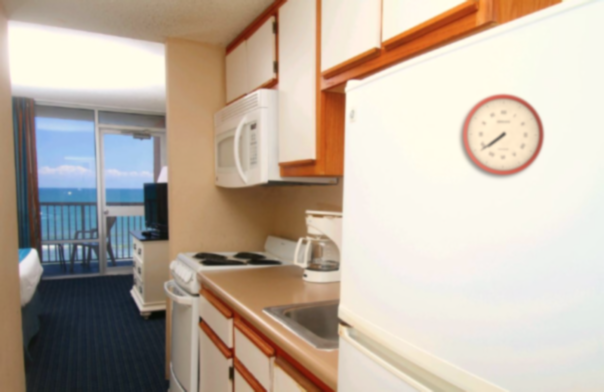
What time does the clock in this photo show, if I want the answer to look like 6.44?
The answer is 7.39
